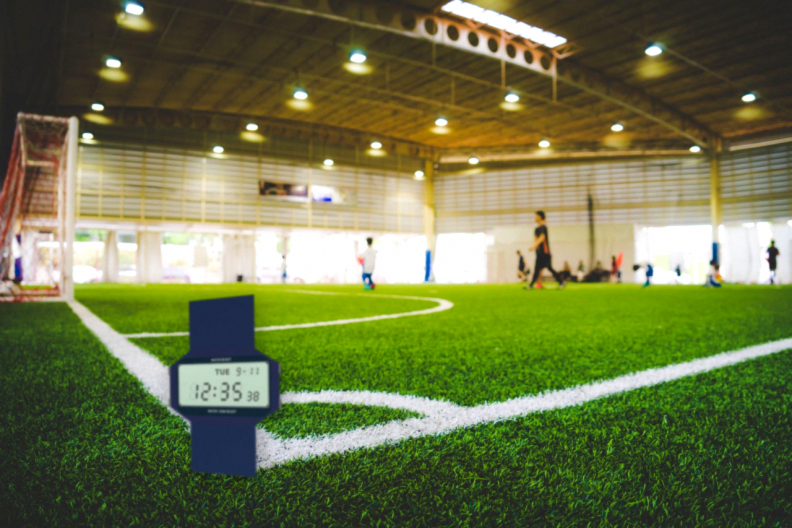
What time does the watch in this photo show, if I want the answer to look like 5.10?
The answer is 12.35
